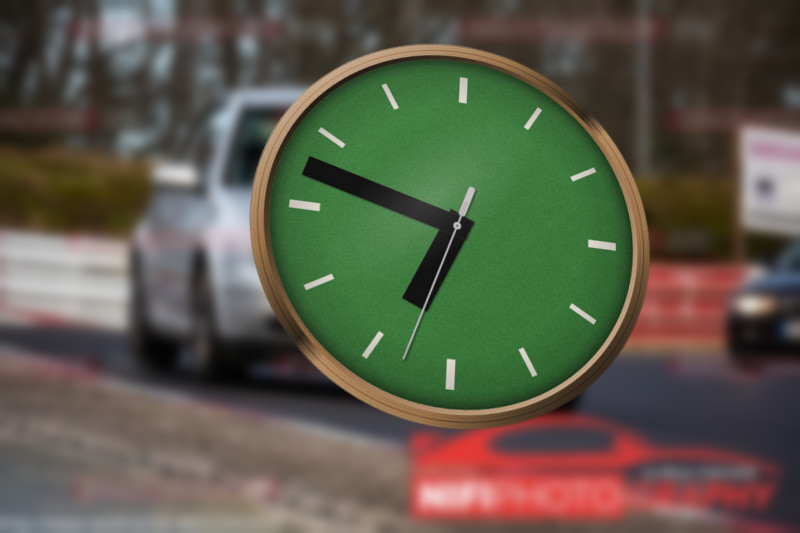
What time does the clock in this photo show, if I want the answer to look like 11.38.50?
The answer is 6.47.33
